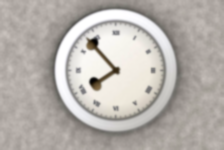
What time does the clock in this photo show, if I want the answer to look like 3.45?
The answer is 7.53
